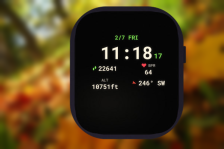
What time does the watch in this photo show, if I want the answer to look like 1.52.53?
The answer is 11.18.17
